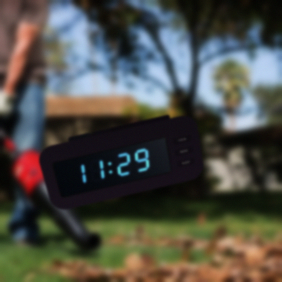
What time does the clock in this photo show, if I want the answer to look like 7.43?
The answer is 11.29
